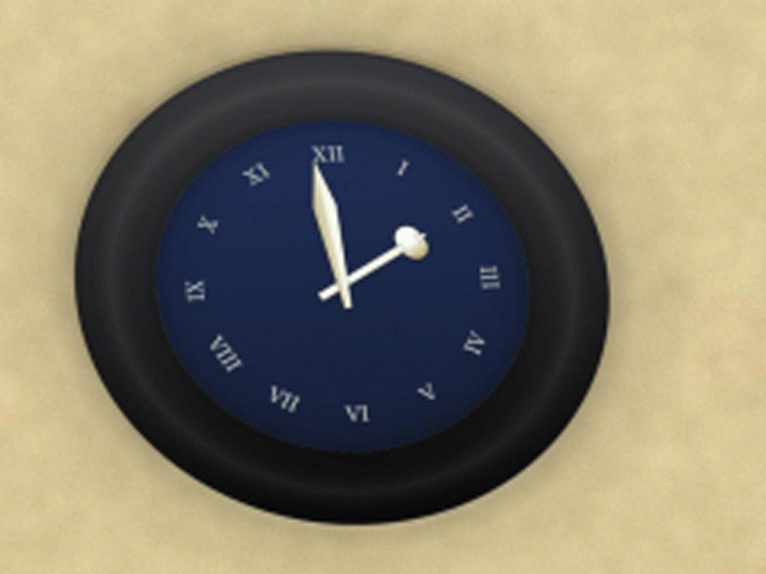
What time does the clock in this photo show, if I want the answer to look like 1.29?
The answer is 1.59
